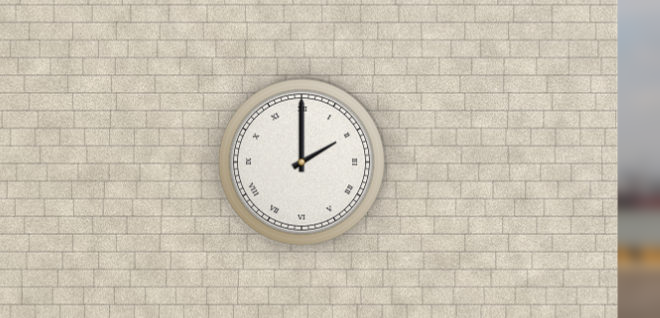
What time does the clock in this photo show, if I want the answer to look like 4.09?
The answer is 2.00
